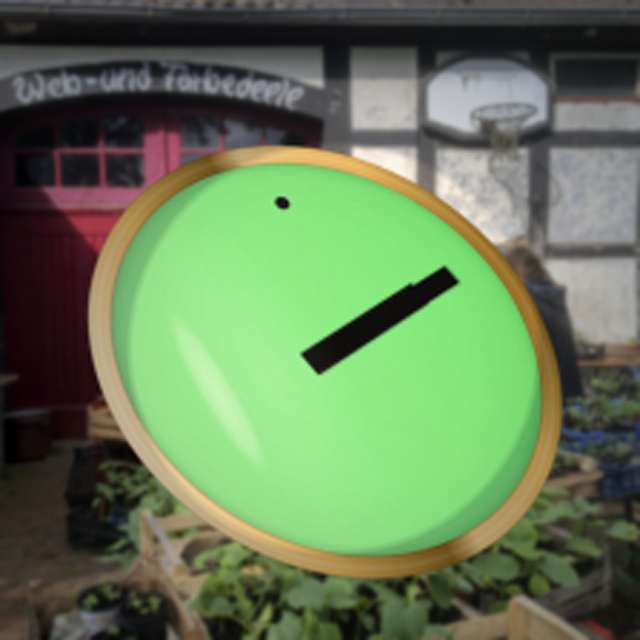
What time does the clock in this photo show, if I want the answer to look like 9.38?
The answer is 2.11
